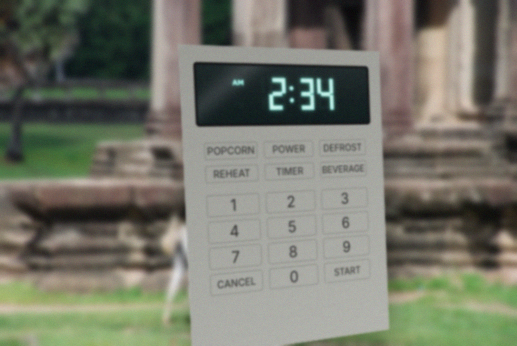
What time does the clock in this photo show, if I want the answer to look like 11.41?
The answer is 2.34
